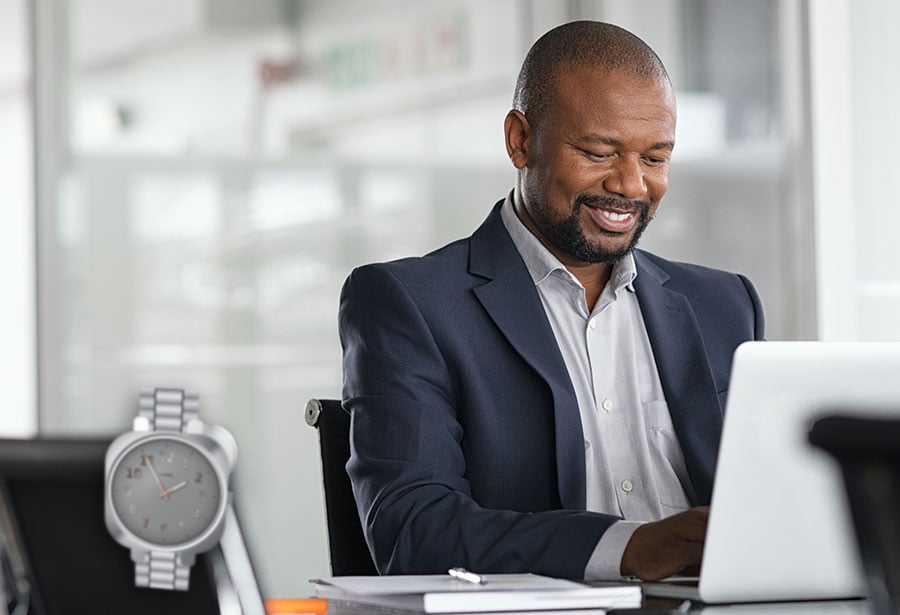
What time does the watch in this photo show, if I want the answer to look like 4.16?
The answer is 1.55
